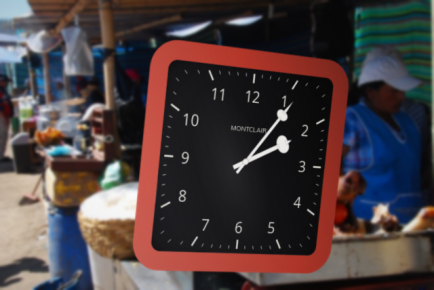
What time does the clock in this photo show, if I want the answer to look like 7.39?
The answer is 2.06
